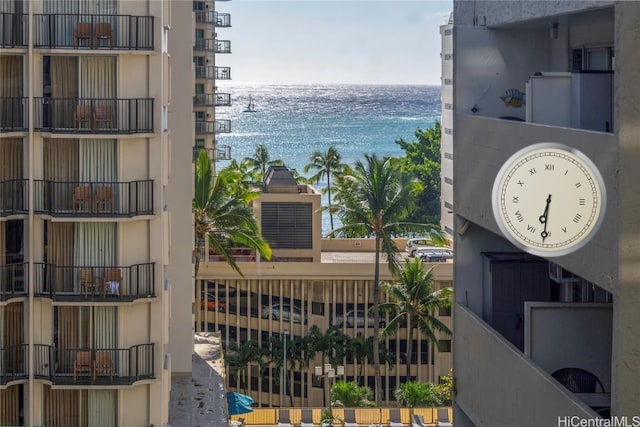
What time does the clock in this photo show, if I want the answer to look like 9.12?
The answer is 6.31
